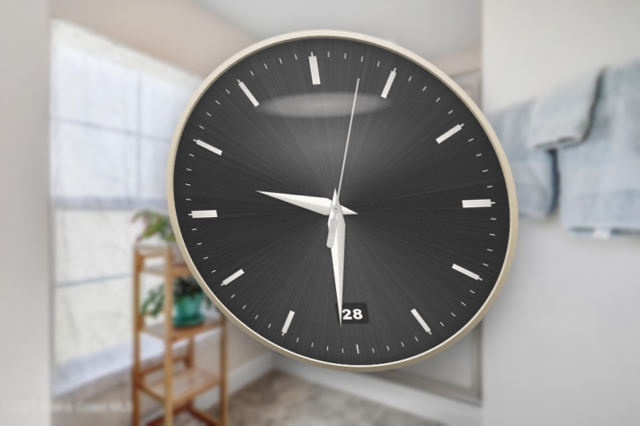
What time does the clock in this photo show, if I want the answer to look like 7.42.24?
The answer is 9.31.03
